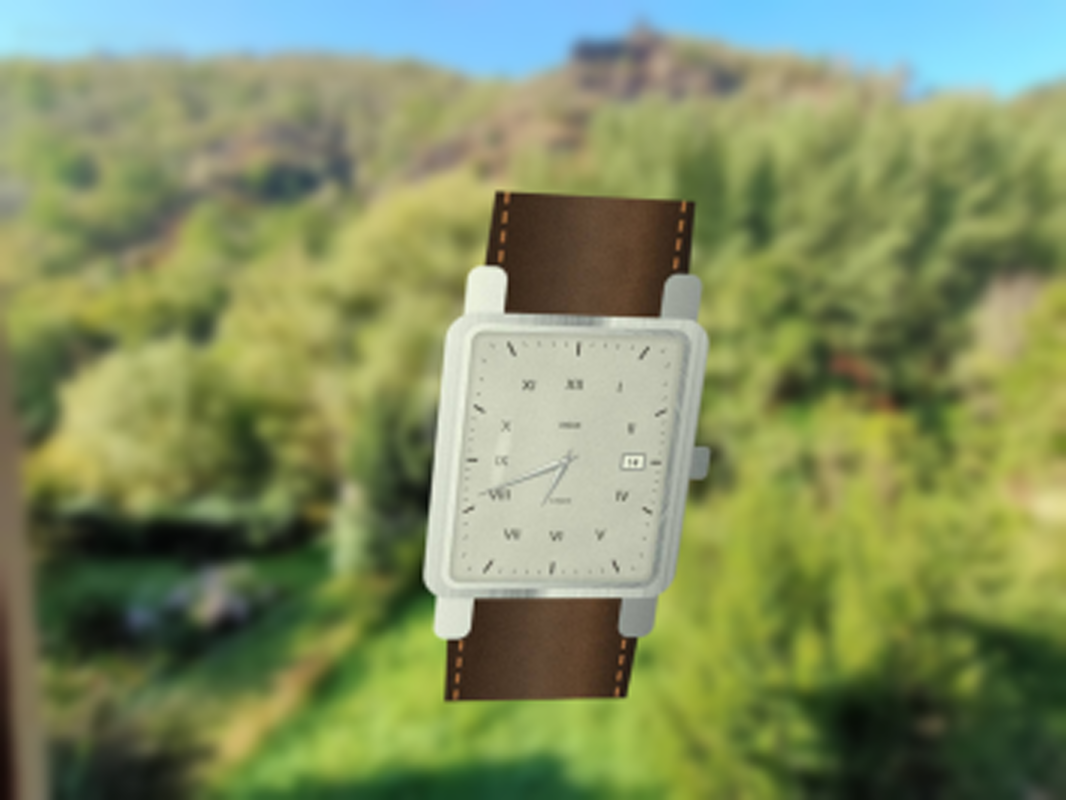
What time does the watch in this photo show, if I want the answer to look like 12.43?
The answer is 6.41
